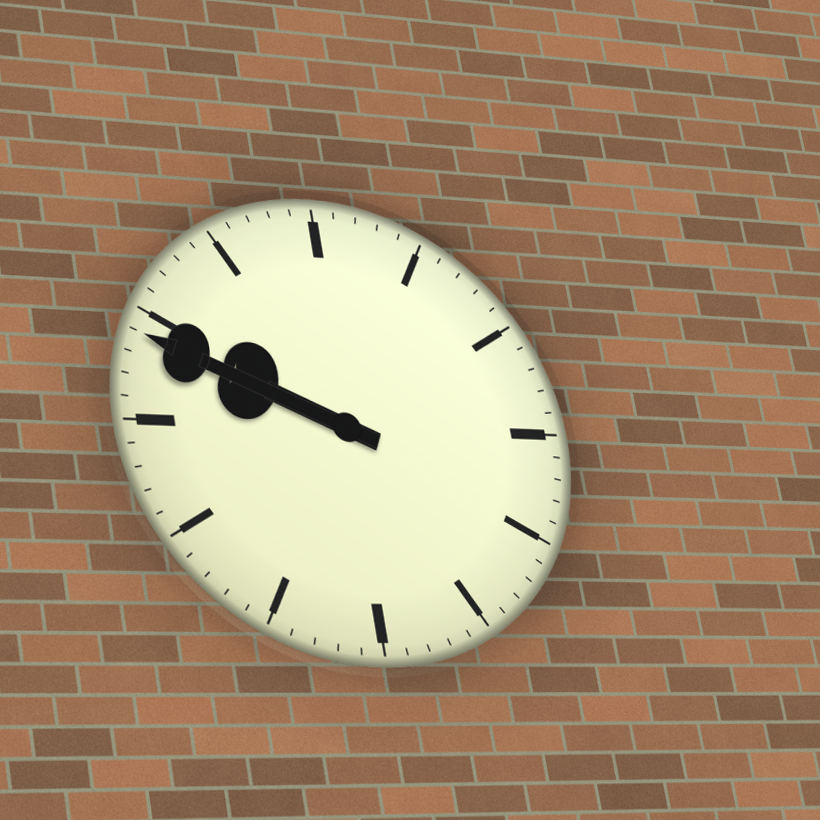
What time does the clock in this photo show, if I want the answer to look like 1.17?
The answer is 9.49
